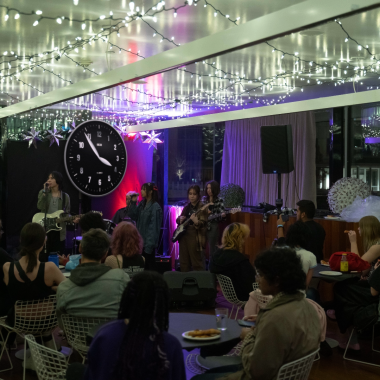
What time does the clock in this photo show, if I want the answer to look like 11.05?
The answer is 3.54
